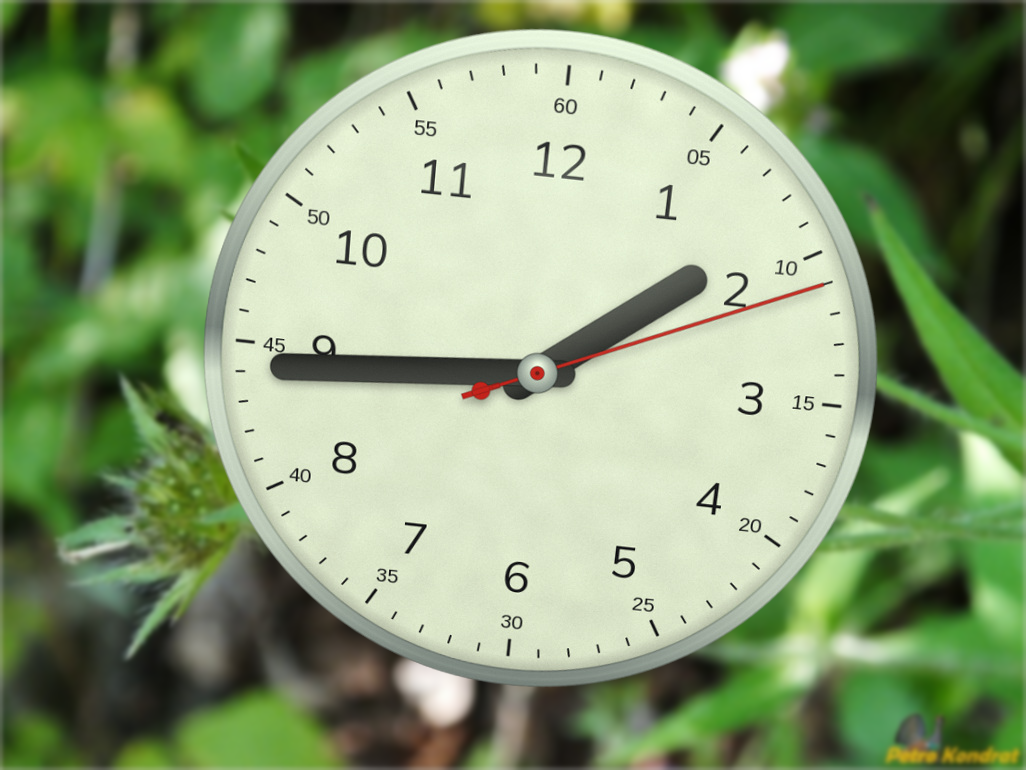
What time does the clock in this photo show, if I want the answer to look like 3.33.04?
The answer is 1.44.11
